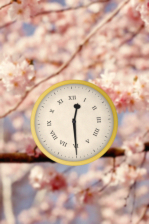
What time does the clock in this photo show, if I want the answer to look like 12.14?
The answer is 12.30
